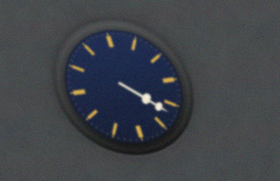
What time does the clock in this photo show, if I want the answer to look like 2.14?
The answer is 4.22
